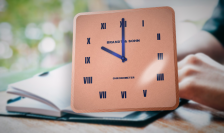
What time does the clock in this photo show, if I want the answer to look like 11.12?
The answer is 10.00
